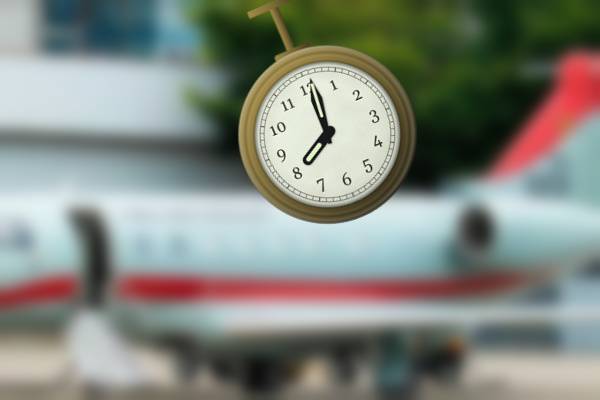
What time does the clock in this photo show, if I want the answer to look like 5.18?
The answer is 8.01
